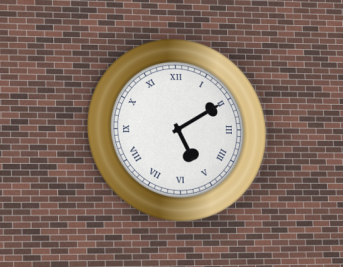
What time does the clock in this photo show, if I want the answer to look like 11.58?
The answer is 5.10
